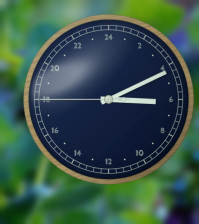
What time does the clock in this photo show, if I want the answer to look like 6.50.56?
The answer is 6.10.45
